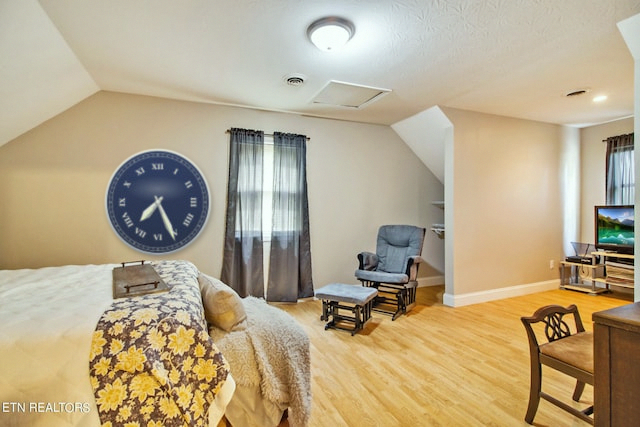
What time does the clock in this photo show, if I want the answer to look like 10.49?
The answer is 7.26
